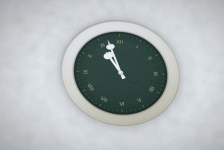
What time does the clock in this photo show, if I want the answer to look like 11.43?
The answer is 10.57
